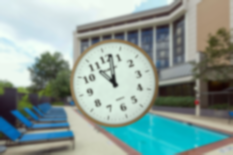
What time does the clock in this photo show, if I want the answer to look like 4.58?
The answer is 11.02
